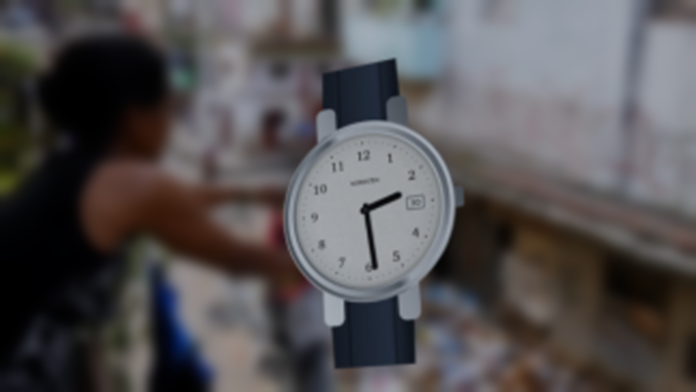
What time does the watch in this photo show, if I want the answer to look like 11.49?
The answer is 2.29
